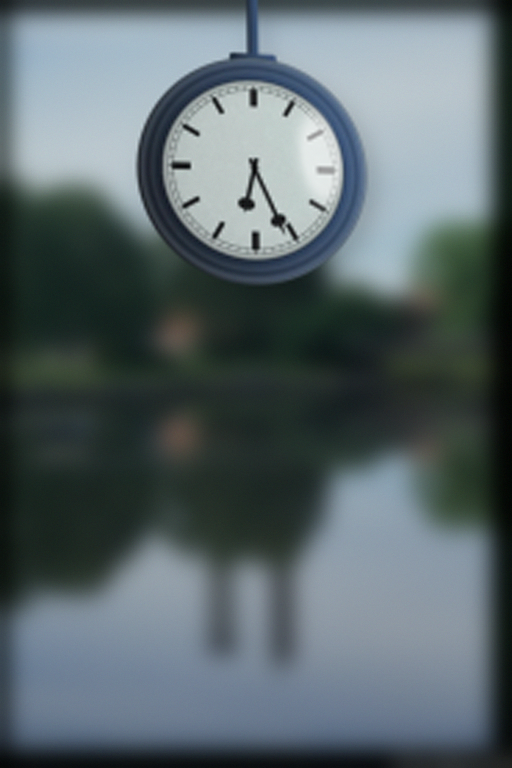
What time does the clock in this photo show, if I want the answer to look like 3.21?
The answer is 6.26
